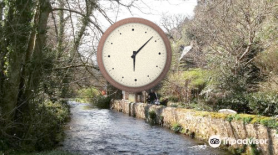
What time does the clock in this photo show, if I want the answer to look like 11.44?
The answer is 6.08
